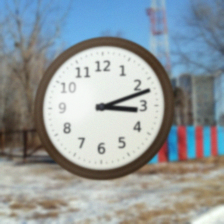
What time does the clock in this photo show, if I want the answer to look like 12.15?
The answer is 3.12
